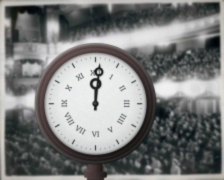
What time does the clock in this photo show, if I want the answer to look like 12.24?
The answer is 12.01
